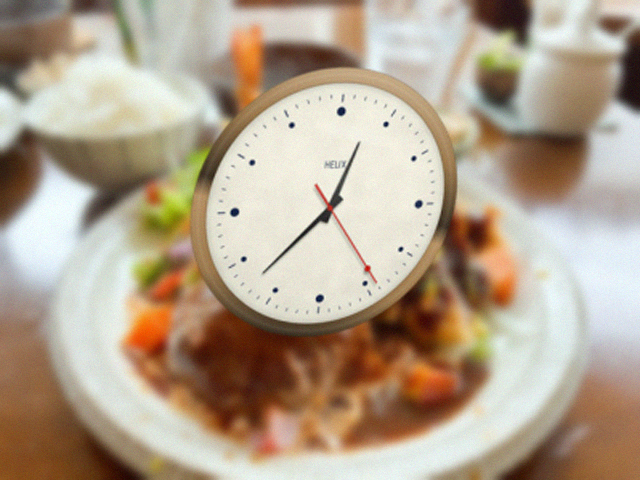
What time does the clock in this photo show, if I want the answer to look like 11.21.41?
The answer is 12.37.24
